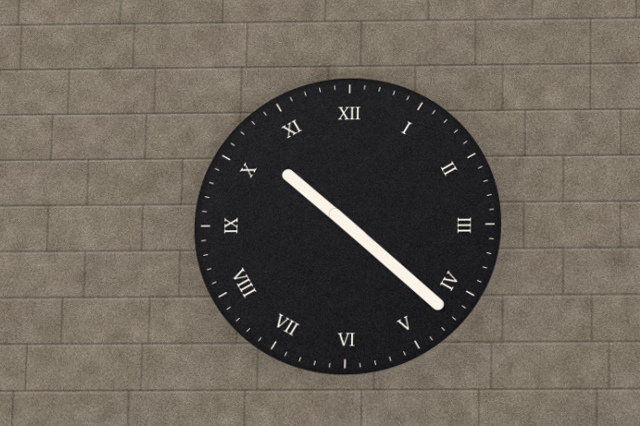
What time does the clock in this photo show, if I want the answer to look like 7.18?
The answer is 10.22
